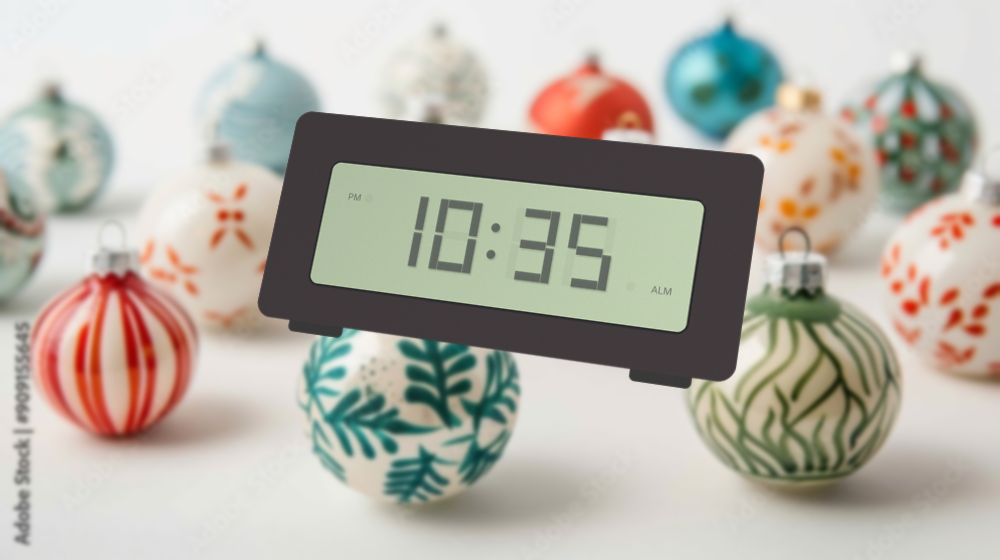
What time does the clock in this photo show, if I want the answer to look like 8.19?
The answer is 10.35
